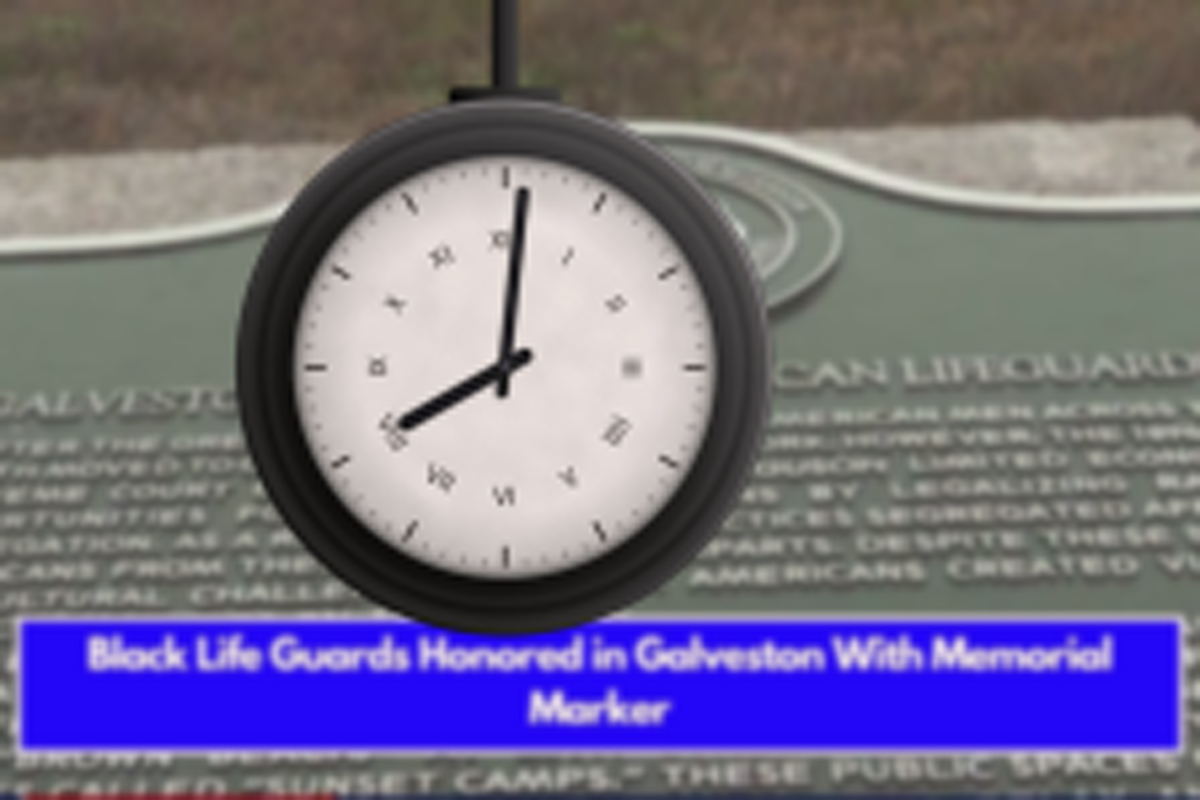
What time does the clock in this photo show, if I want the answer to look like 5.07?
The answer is 8.01
